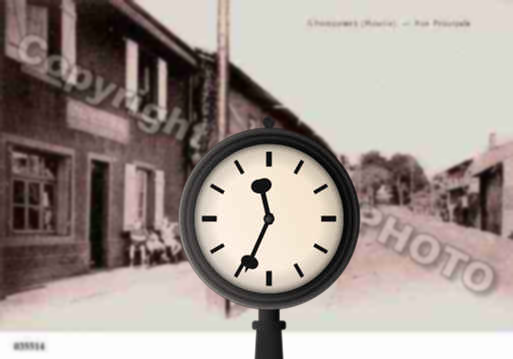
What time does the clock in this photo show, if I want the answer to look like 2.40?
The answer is 11.34
